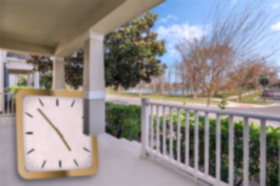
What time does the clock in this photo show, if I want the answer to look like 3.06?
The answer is 4.53
